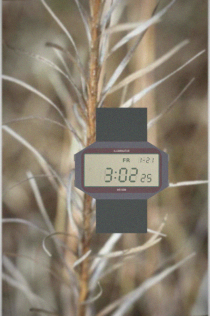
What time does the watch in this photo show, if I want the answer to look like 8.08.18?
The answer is 3.02.25
